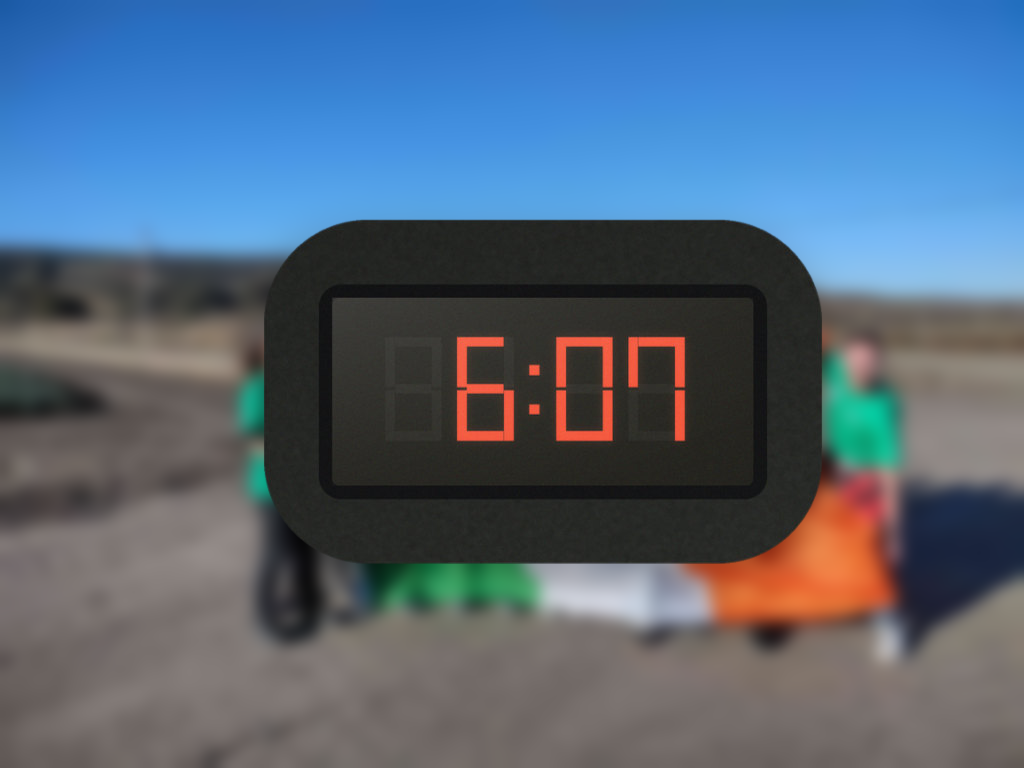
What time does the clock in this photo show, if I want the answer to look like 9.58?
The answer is 6.07
